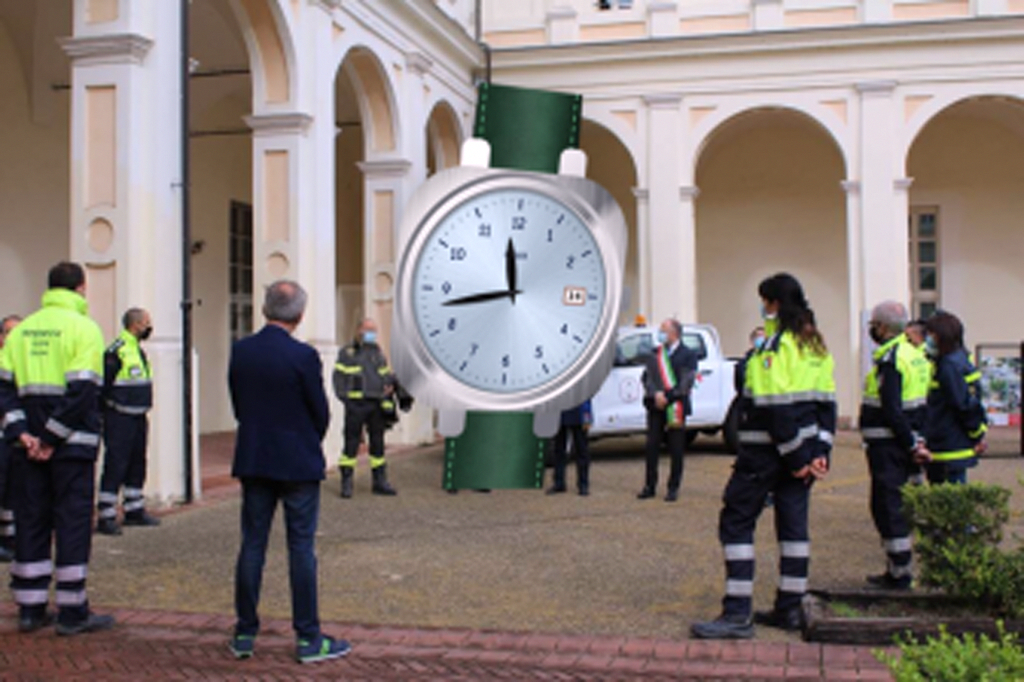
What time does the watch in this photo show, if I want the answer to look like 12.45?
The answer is 11.43
